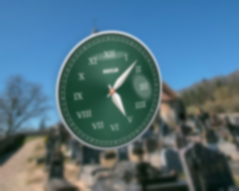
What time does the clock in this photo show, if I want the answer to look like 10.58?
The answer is 5.08
